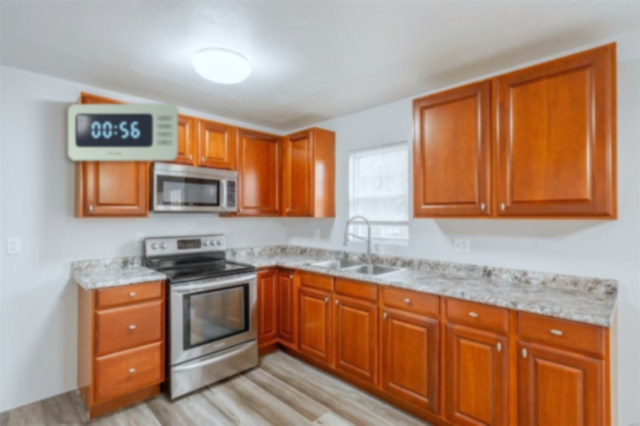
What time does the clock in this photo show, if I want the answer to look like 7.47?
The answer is 0.56
